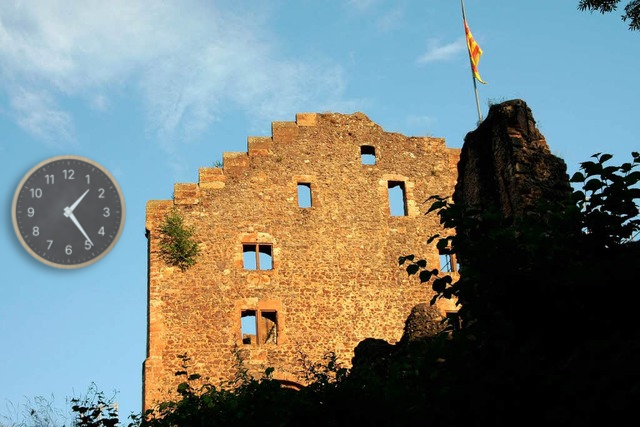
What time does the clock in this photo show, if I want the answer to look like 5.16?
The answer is 1.24
